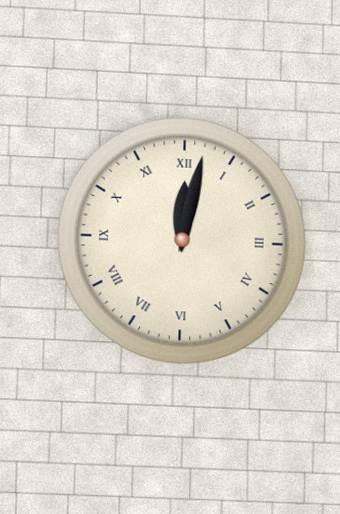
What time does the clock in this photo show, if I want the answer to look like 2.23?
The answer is 12.02
